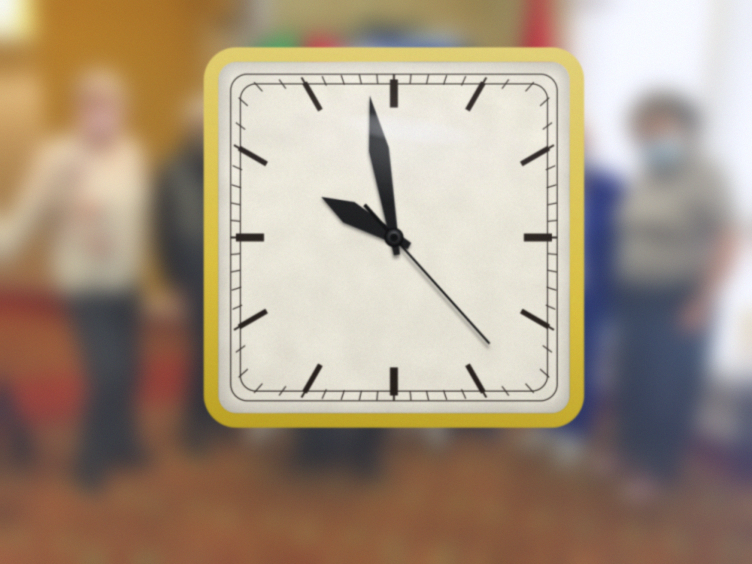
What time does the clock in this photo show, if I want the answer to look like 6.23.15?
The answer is 9.58.23
